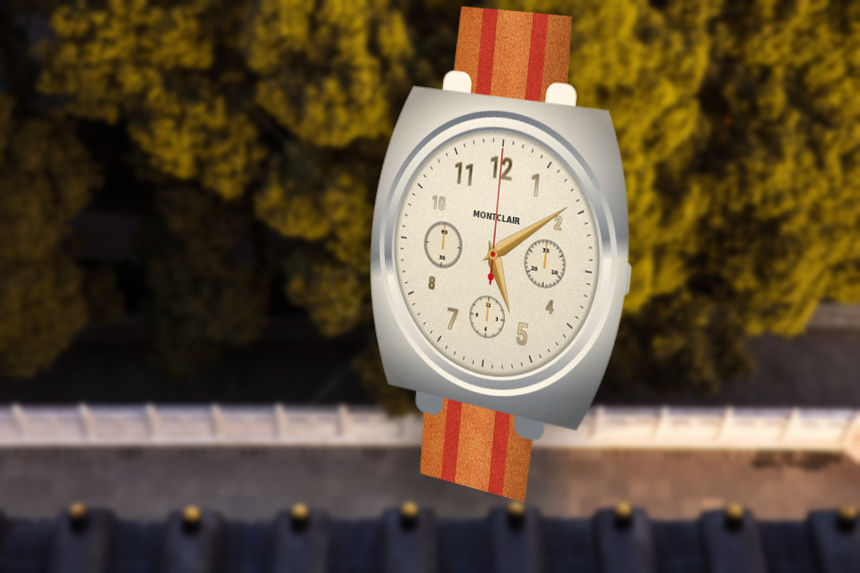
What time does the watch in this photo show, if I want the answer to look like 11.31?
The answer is 5.09
